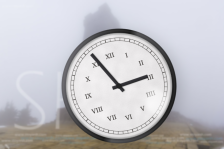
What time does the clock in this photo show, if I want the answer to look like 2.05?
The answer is 2.56
